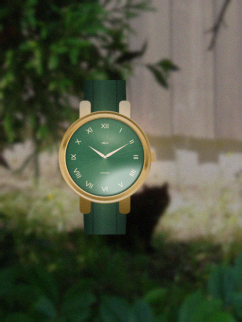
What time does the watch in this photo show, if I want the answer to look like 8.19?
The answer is 10.10
